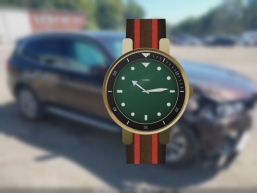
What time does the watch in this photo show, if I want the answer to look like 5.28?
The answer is 10.14
